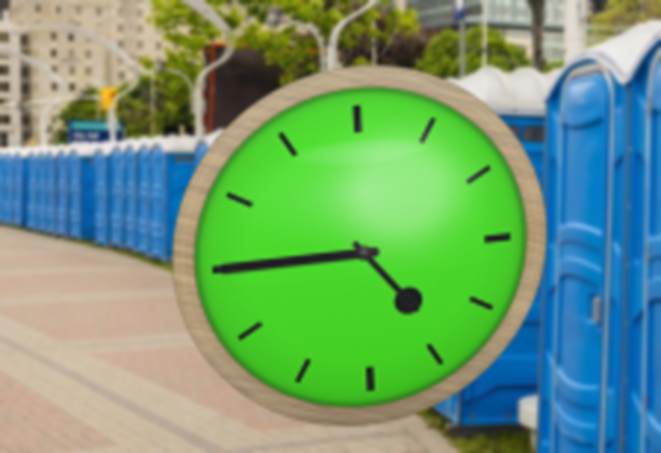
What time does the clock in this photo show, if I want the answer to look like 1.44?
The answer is 4.45
